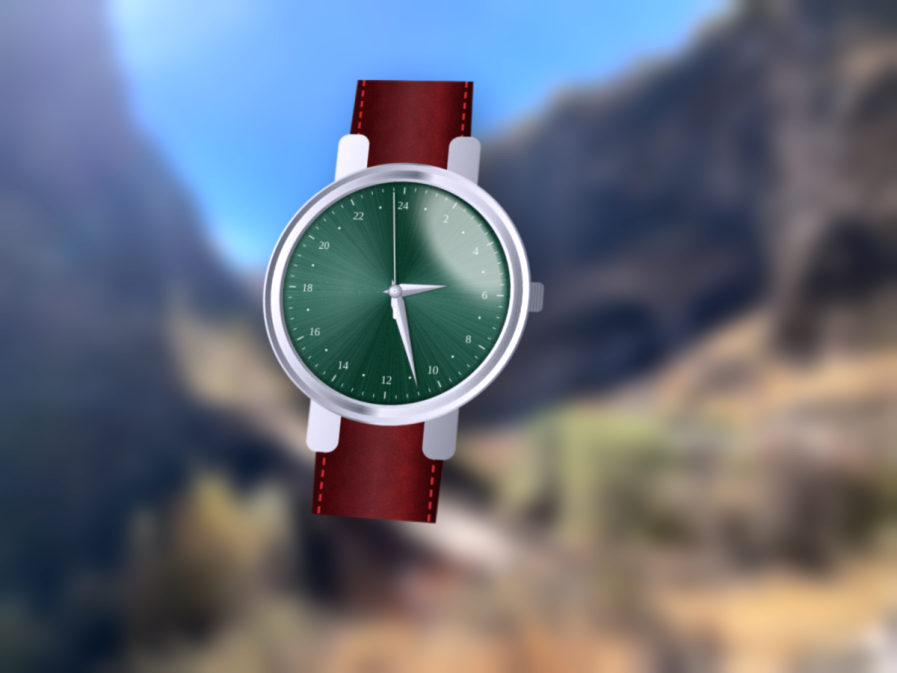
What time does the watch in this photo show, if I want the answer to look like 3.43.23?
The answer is 5.26.59
